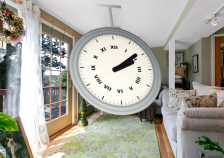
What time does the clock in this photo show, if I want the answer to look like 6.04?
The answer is 2.09
